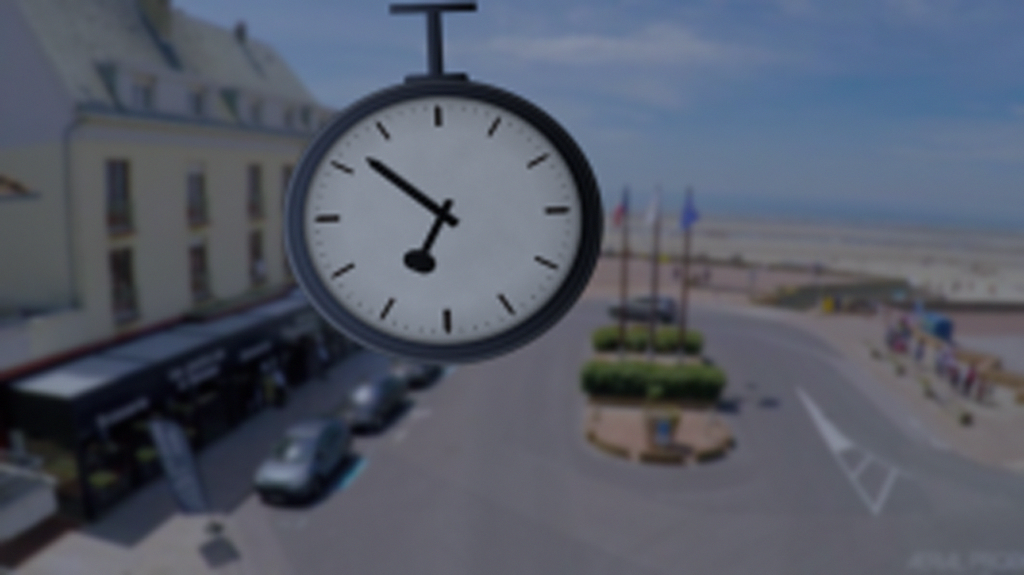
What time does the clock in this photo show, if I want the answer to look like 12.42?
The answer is 6.52
